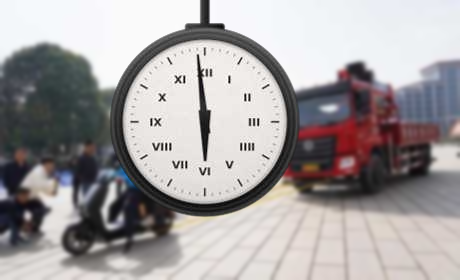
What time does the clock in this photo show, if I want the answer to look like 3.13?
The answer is 5.59
